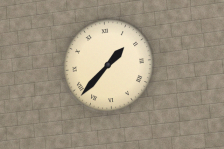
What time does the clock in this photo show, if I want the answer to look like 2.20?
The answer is 1.38
